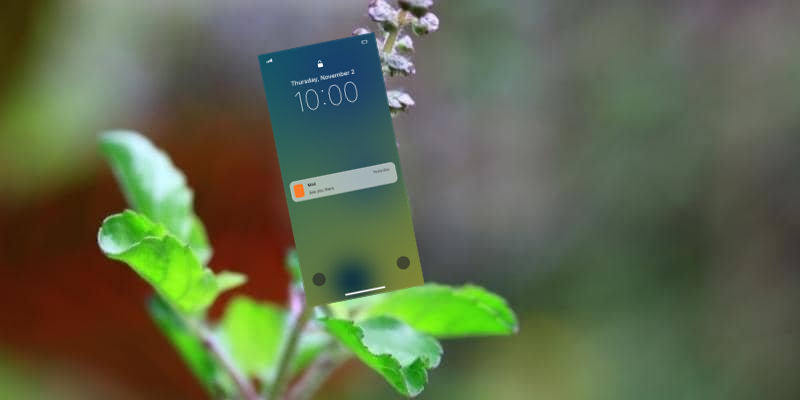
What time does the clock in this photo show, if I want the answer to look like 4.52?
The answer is 10.00
